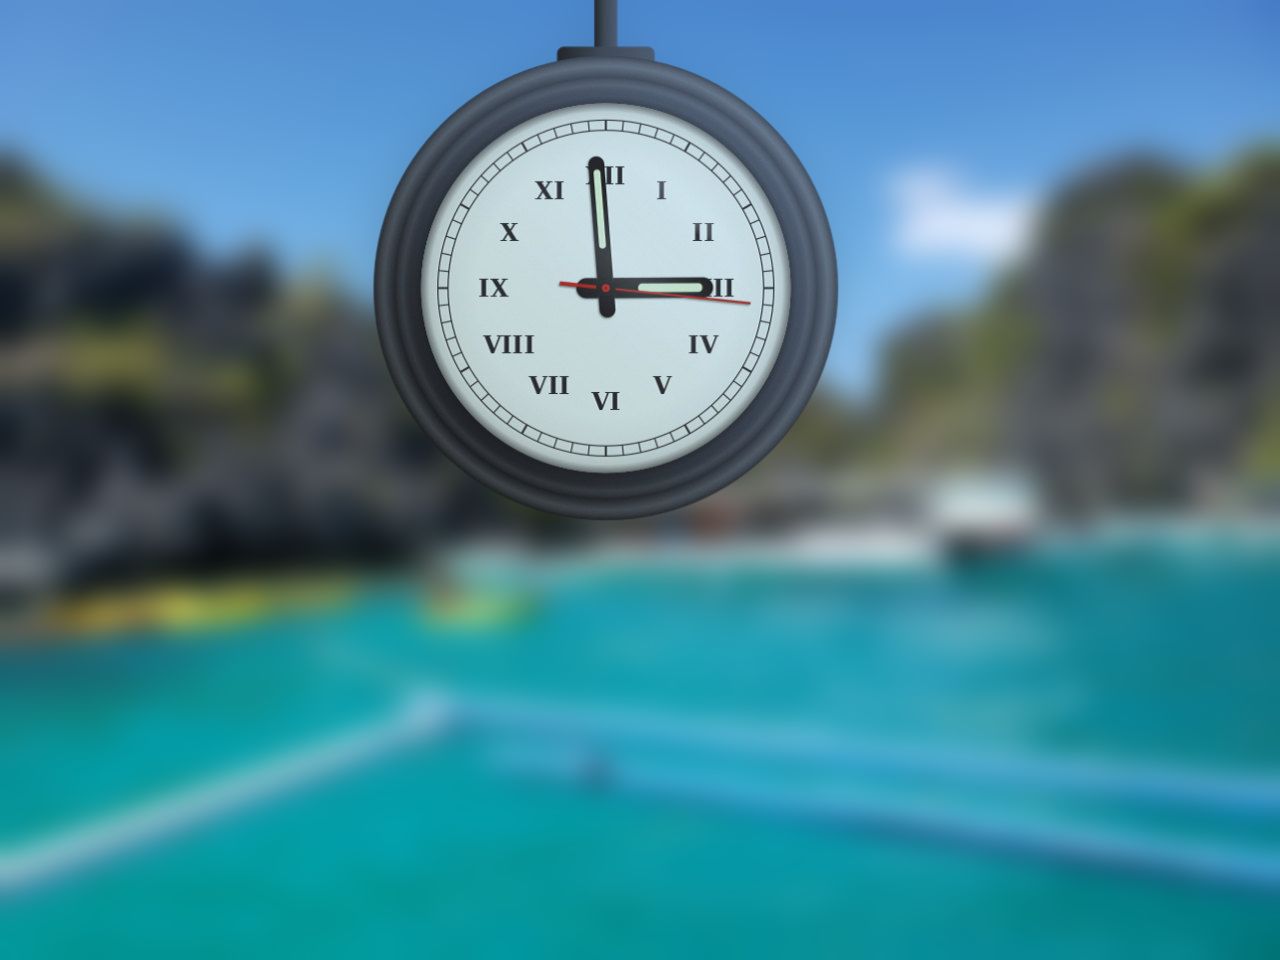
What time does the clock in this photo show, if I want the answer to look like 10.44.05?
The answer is 2.59.16
